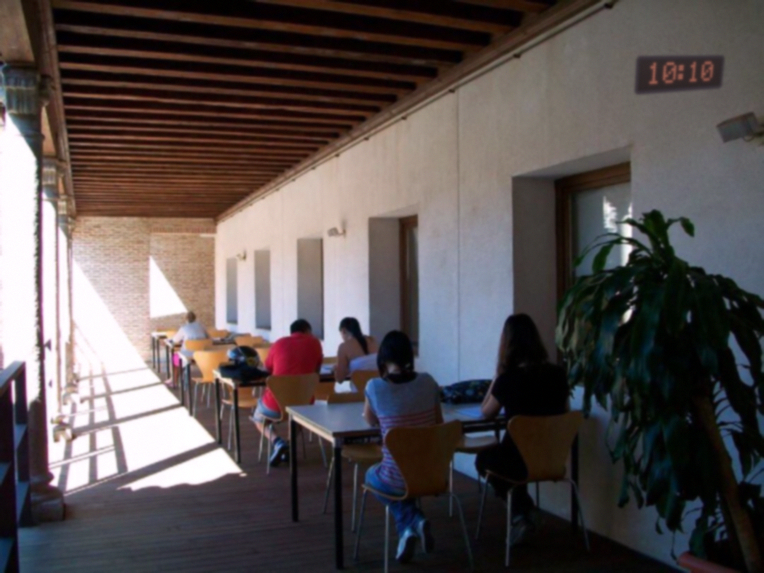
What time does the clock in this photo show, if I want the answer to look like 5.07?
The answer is 10.10
